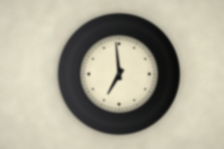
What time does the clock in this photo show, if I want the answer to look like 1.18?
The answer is 6.59
